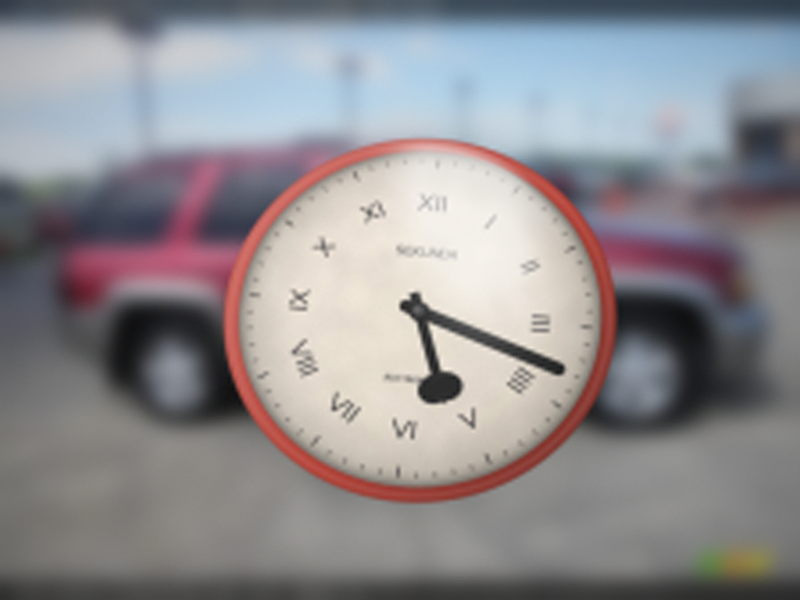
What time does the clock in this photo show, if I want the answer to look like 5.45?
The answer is 5.18
